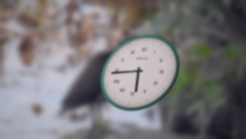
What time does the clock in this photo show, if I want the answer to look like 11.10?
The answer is 5.44
